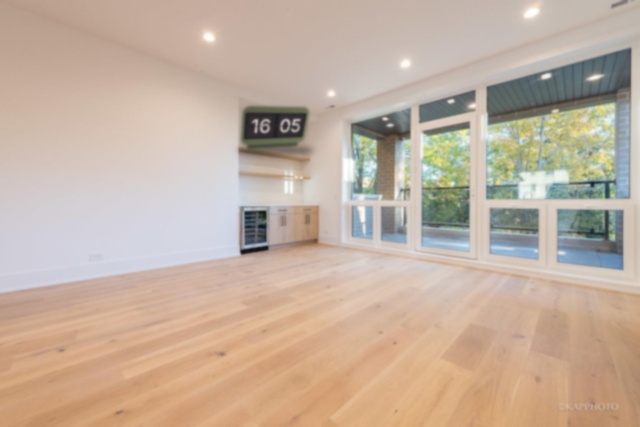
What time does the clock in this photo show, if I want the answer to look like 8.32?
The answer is 16.05
